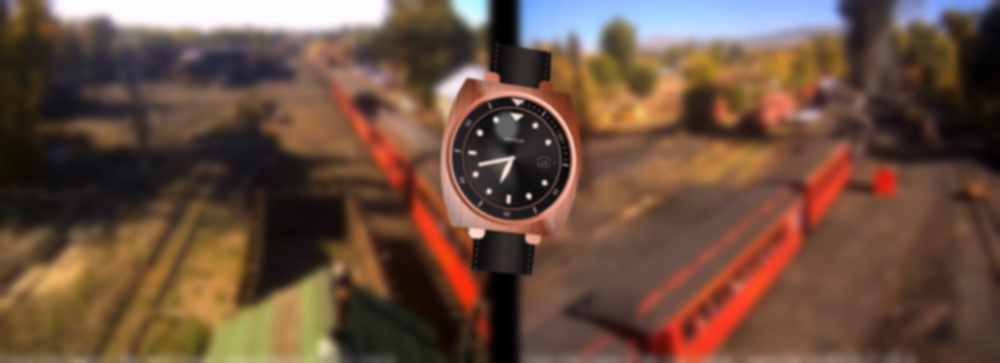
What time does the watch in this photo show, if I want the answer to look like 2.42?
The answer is 6.42
